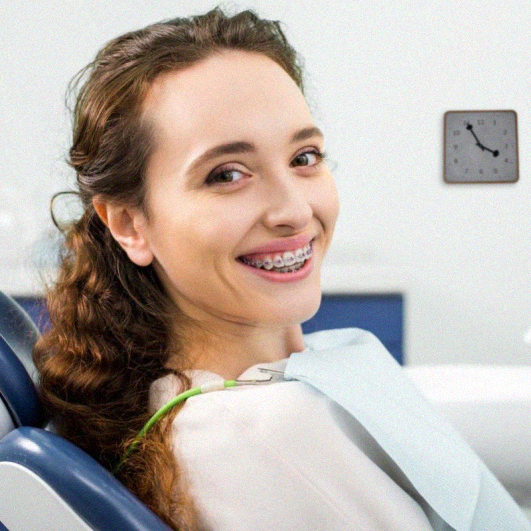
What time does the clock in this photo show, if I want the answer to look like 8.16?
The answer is 3.55
